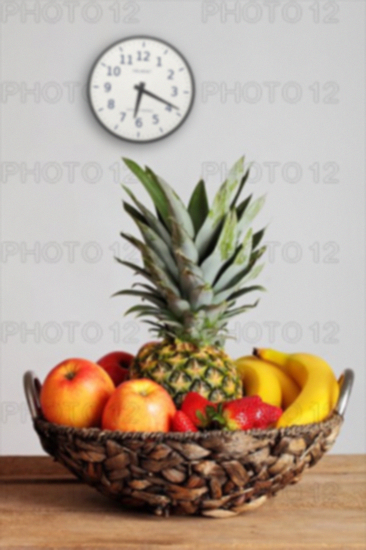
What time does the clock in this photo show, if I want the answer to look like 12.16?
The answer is 6.19
